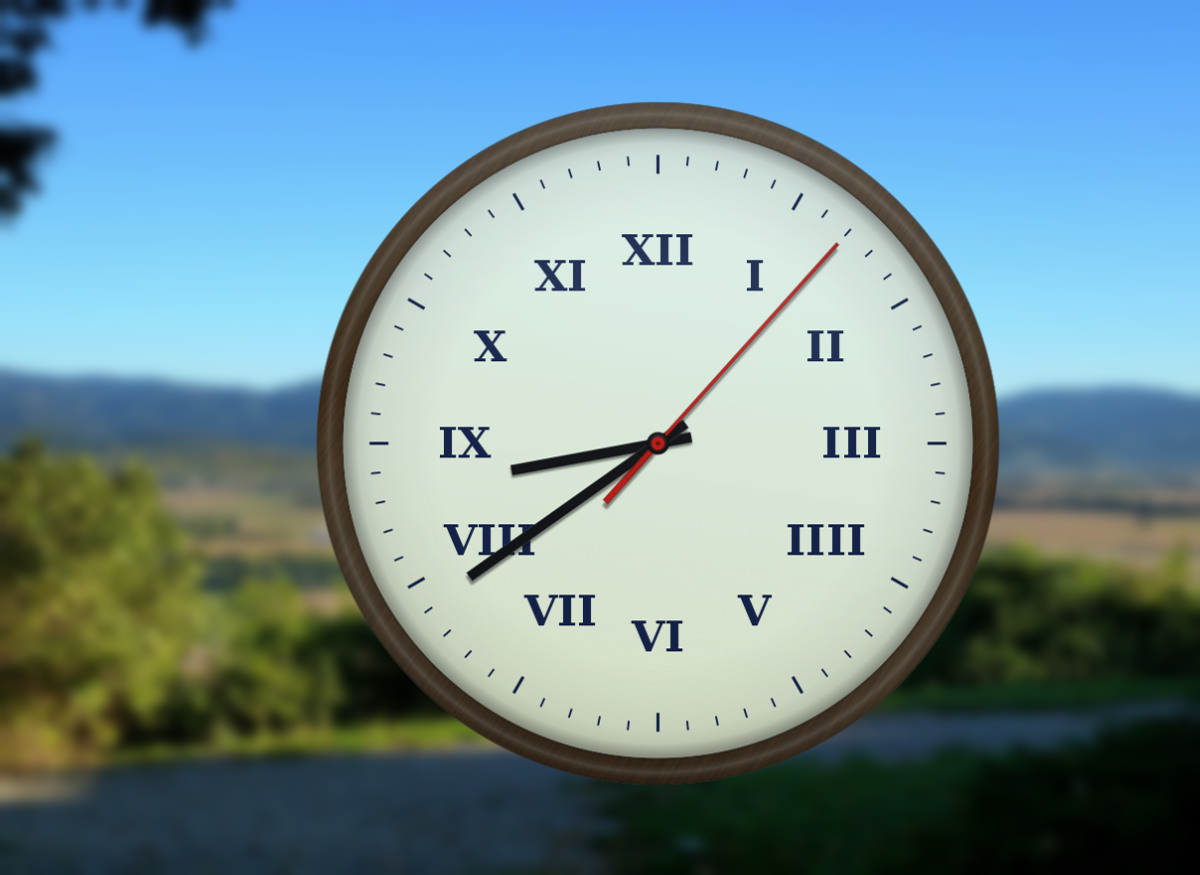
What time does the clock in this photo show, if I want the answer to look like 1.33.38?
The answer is 8.39.07
